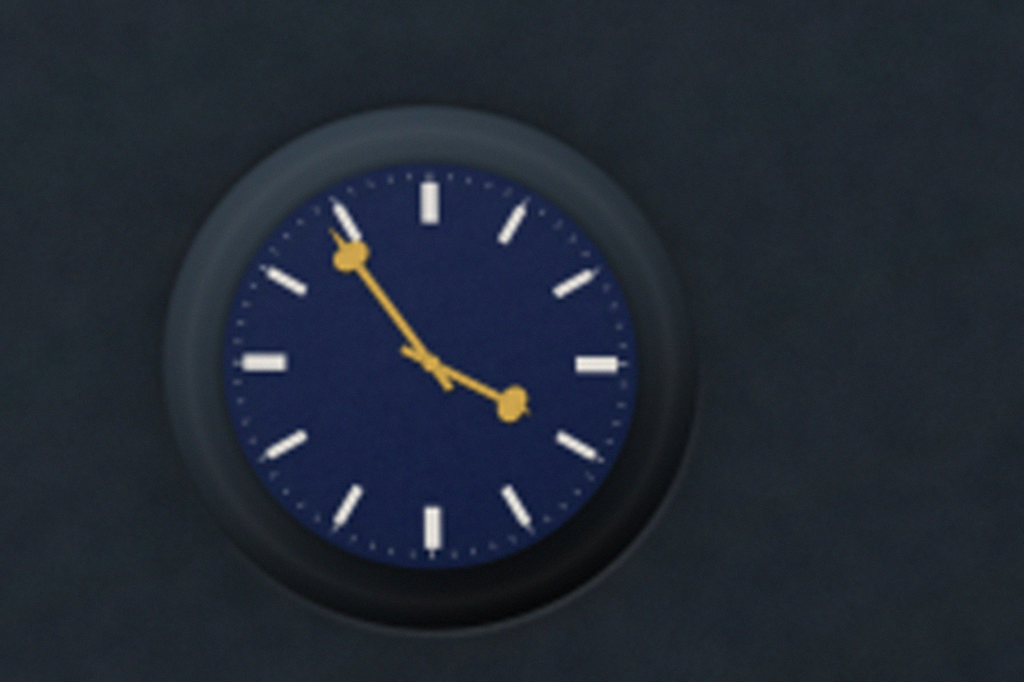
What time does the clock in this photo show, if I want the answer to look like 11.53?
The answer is 3.54
